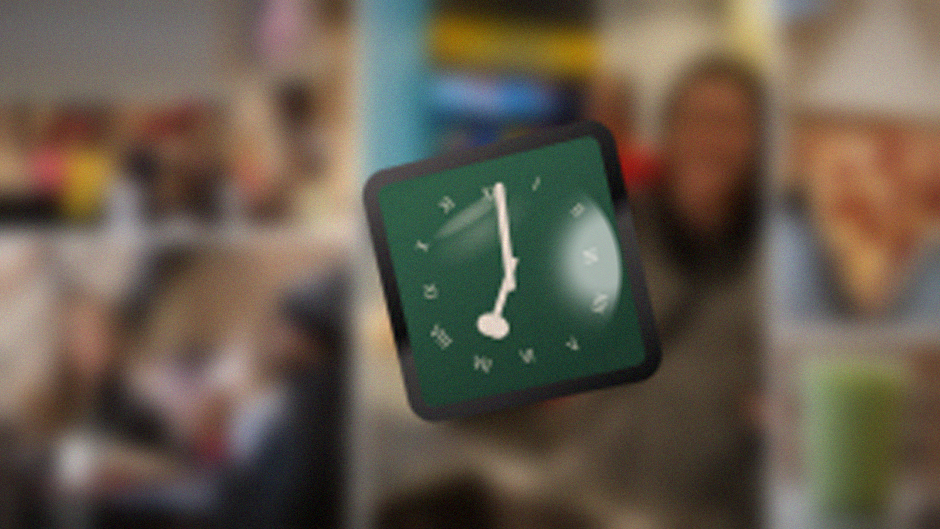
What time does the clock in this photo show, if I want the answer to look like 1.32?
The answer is 7.01
